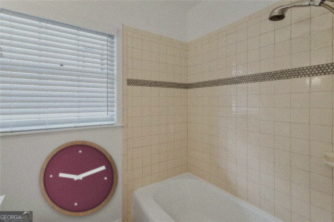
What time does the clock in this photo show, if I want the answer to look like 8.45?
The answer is 9.11
